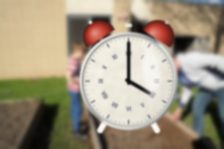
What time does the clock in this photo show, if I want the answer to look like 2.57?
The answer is 4.00
